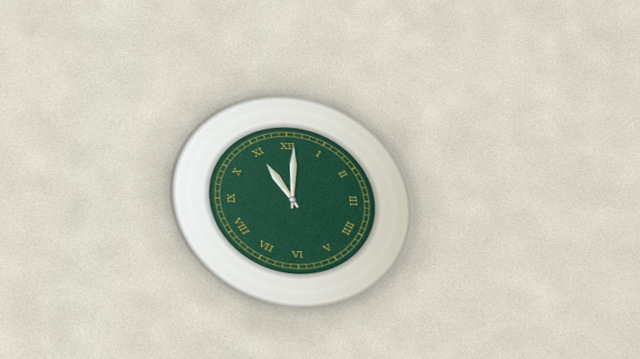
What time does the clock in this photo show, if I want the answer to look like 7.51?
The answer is 11.01
